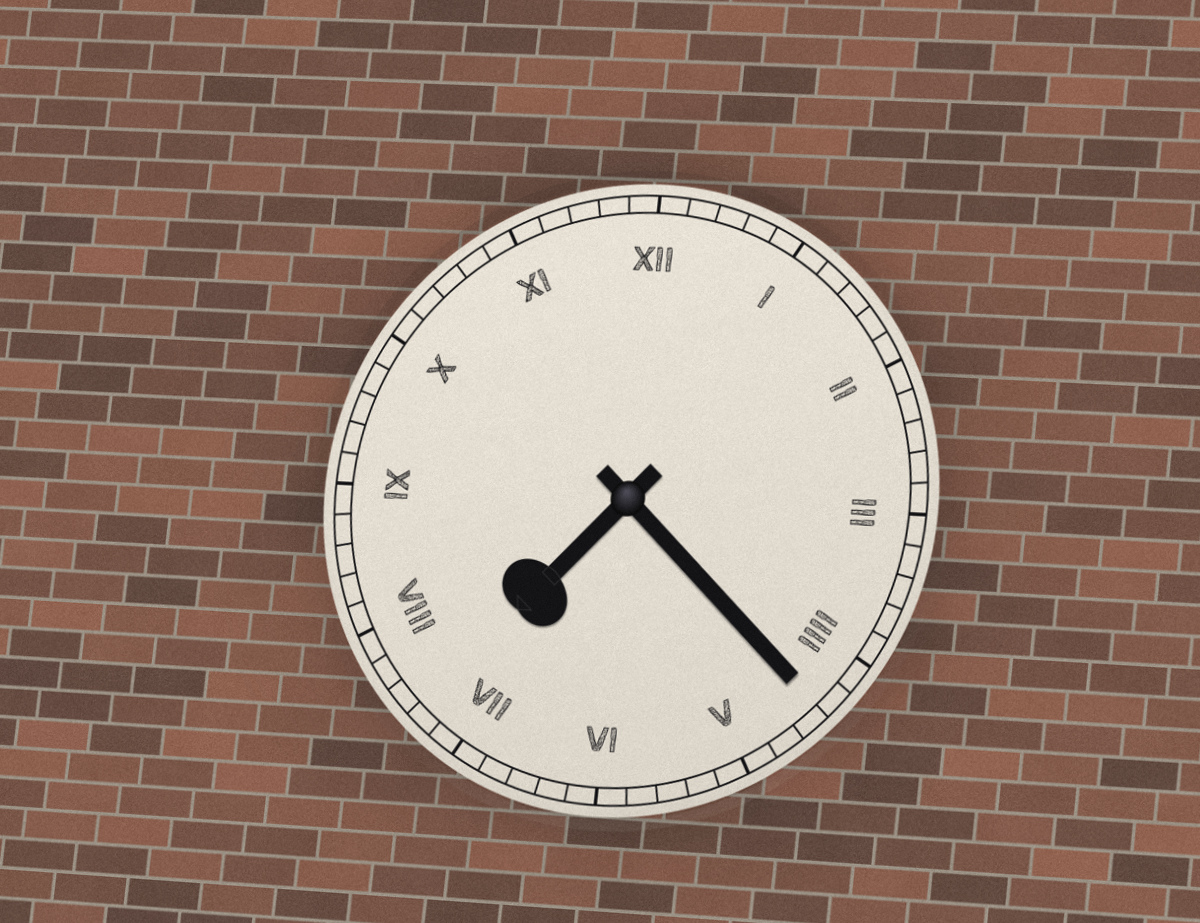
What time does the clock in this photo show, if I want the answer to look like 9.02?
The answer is 7.22
